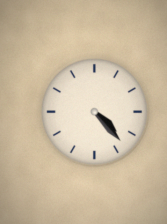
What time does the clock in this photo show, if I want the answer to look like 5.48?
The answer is 4.23
